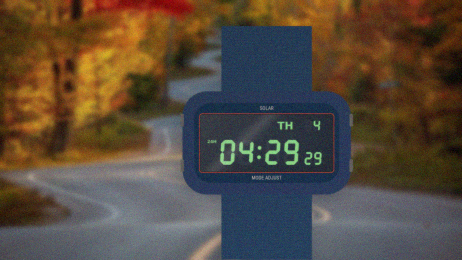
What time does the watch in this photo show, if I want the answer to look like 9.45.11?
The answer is 4.29.29
